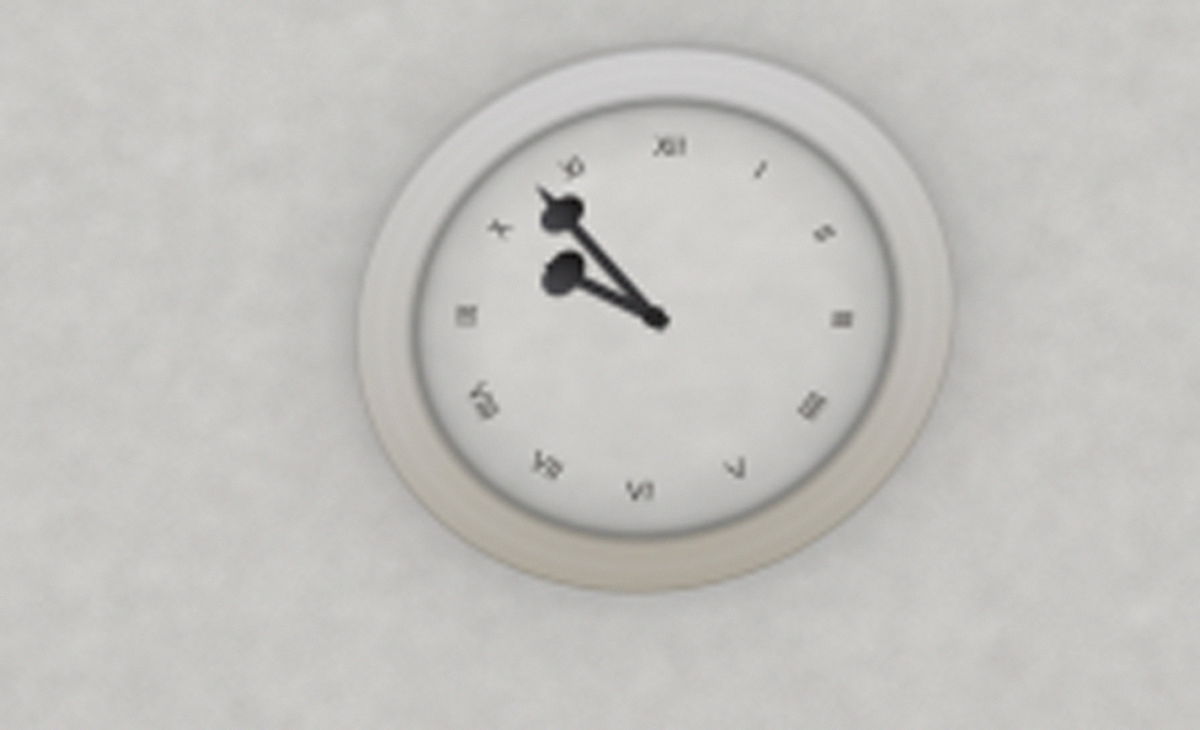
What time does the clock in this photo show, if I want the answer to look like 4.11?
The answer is 9.53
